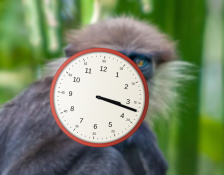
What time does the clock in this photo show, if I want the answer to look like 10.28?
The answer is 3.17
